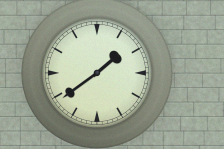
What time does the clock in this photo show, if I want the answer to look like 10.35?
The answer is 1.39
